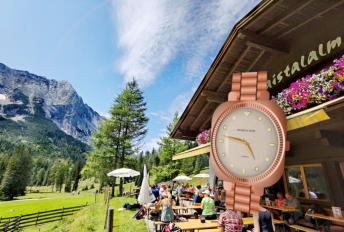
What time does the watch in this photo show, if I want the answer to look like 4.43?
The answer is 4.47
